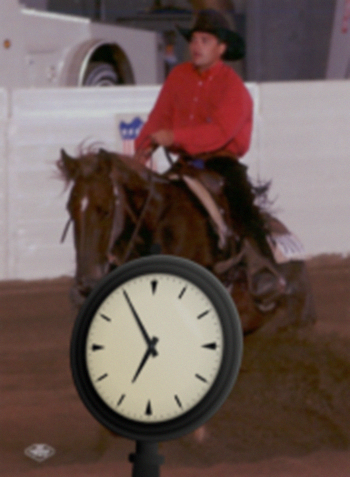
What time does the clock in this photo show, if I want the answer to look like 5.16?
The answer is 6.55
